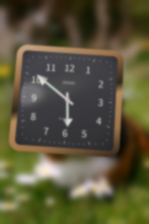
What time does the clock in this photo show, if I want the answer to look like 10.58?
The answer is 5.51
